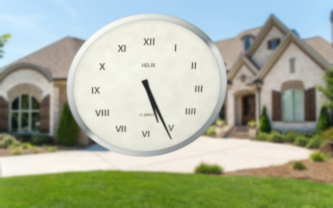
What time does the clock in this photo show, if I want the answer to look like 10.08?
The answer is 5.26
